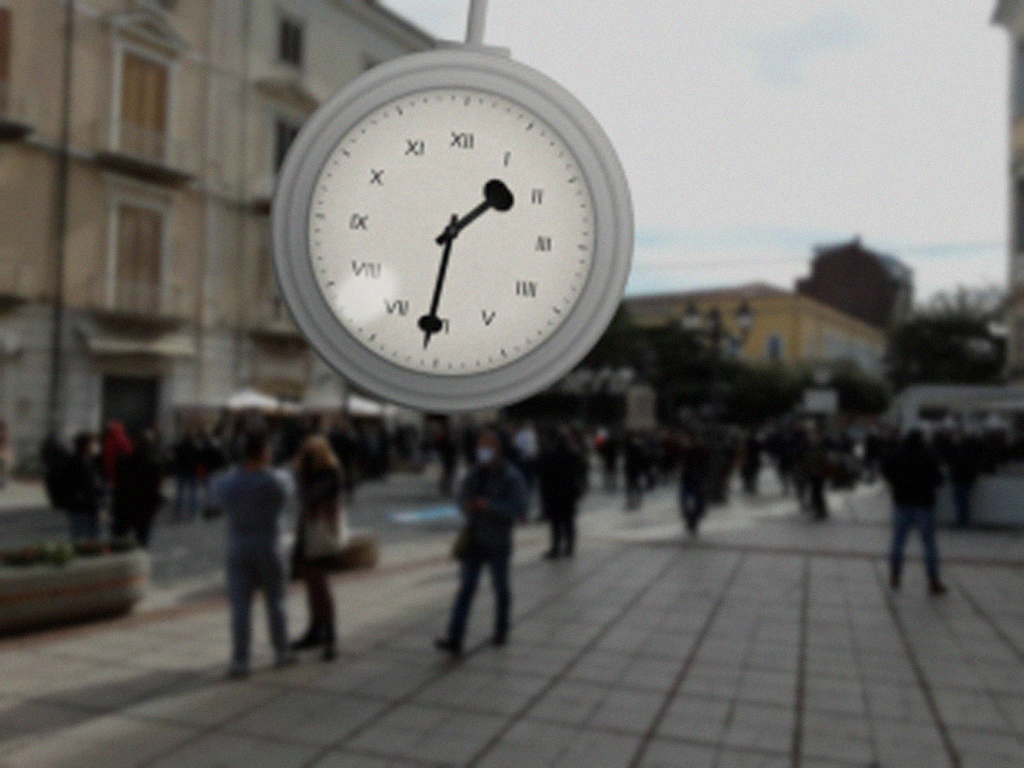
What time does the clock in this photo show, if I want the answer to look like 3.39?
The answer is 1.31
